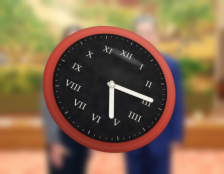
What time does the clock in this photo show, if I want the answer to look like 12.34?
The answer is 5.14
